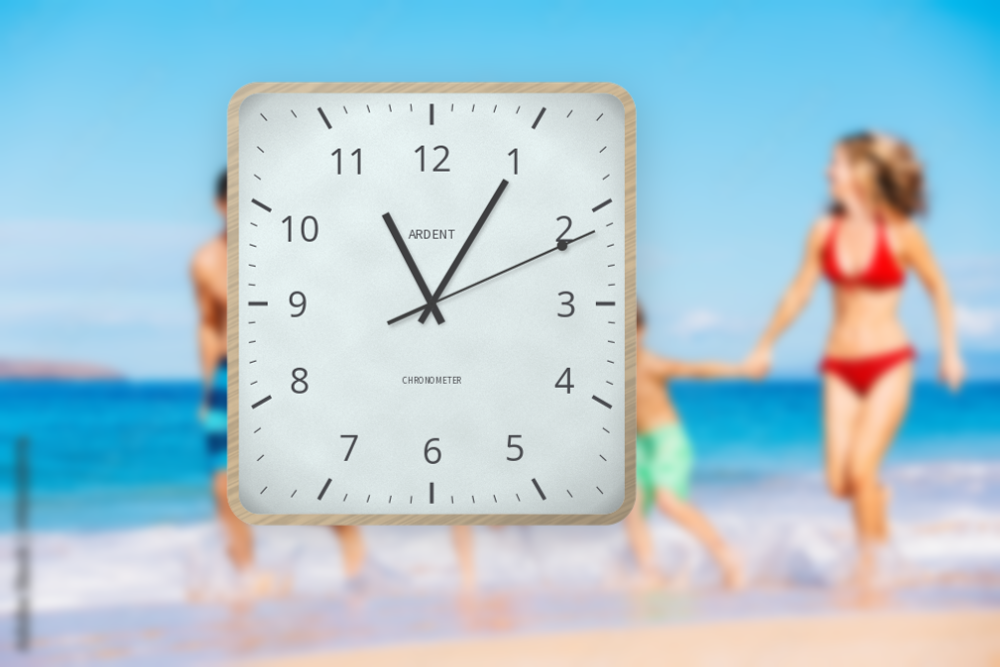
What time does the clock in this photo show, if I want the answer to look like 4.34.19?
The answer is 11.05.11
